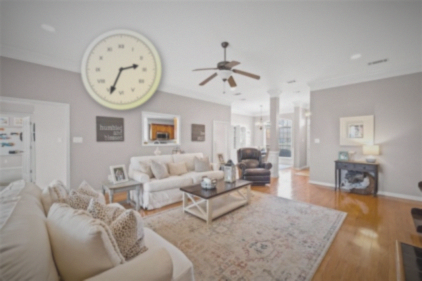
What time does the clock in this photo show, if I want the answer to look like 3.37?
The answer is 2.34
